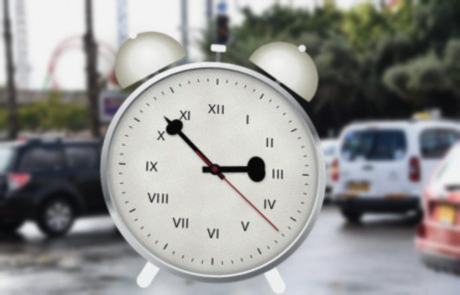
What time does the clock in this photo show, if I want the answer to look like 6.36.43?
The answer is 2.52.22
